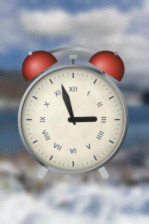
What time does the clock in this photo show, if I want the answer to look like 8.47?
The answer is 2.57
